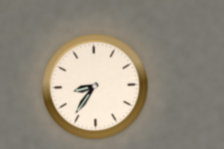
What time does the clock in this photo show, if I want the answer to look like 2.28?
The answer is 8.36
